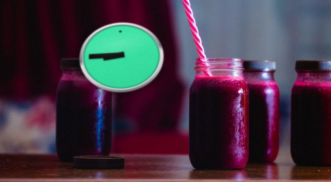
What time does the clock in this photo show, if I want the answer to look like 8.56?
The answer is 8.45
